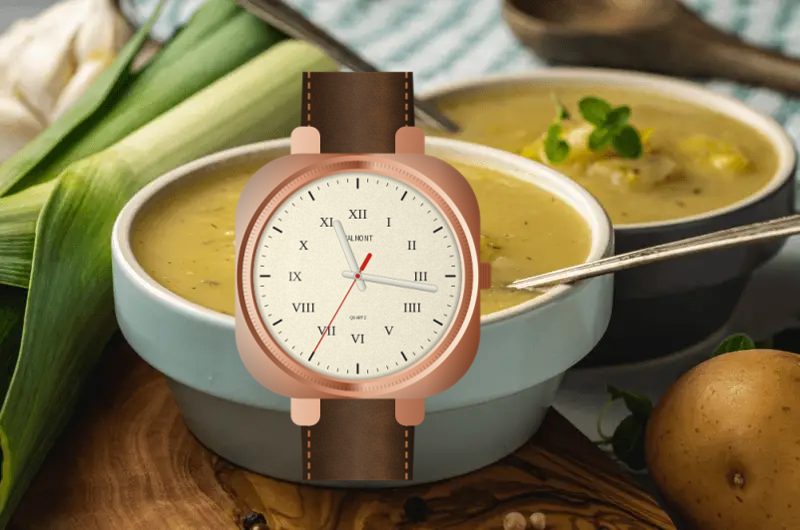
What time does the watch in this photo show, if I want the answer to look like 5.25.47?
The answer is 11.16.35
